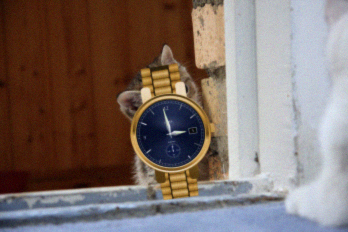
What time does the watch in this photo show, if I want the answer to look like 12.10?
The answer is 2.59
